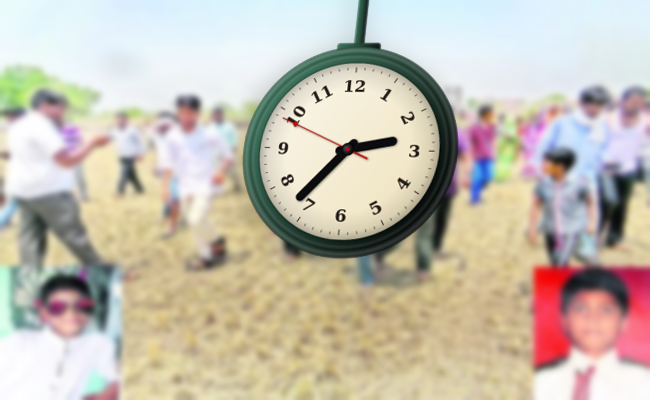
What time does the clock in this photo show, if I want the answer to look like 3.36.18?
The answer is 2.36.49
